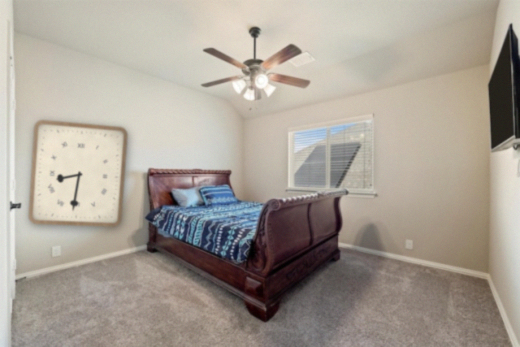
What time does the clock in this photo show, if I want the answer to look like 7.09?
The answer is 8.31
